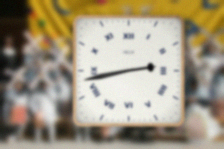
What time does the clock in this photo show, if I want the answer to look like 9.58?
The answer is 2.43
